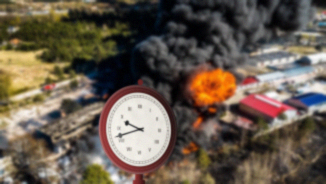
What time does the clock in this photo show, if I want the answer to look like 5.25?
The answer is 9.42
